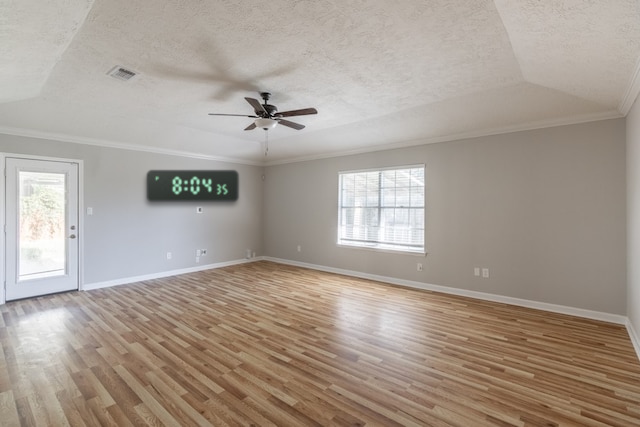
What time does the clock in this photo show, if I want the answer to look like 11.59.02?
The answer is 8.04.35
